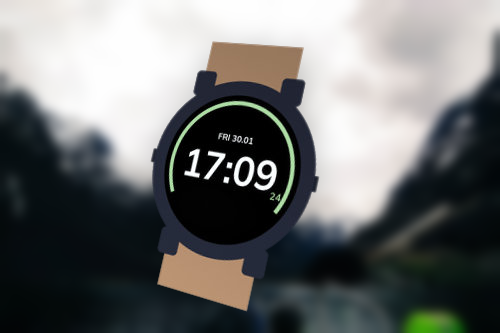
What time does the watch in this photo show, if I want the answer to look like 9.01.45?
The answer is 17.09.24
